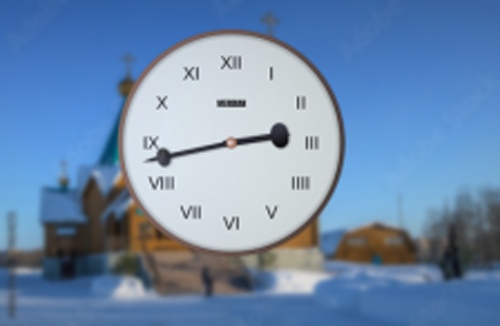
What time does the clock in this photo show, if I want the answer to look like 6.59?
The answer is 2.43
